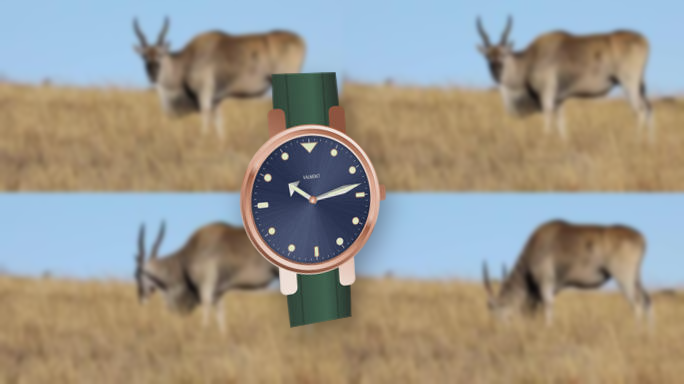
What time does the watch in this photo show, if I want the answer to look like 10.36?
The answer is 10.13
